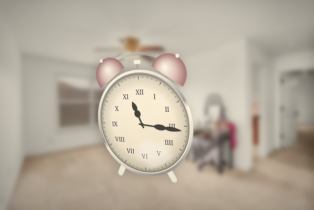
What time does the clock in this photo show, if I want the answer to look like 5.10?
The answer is 11.16
